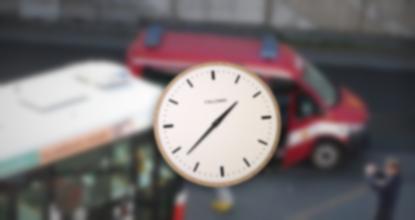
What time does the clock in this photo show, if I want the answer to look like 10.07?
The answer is 1.38
